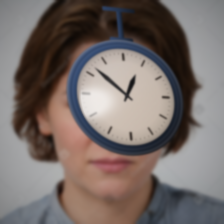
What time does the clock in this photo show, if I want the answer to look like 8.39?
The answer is 12.52
